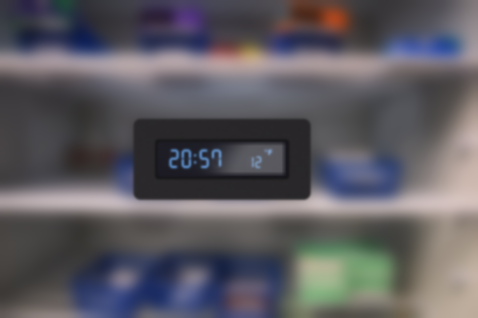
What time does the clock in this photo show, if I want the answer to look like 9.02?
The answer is 20.57
